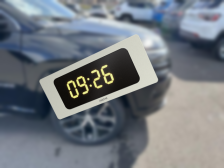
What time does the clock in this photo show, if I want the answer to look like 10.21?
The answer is 9.26
